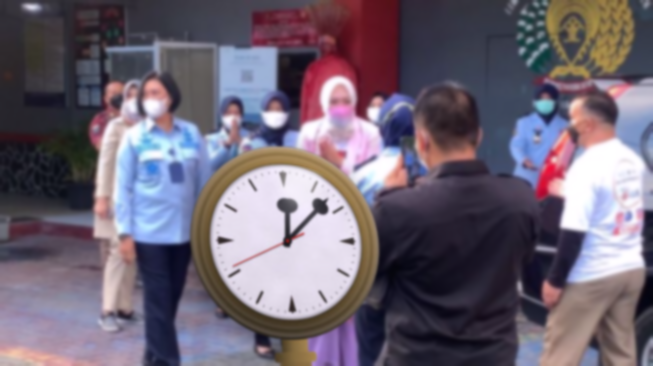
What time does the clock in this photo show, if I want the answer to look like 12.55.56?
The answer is 12.07.41
